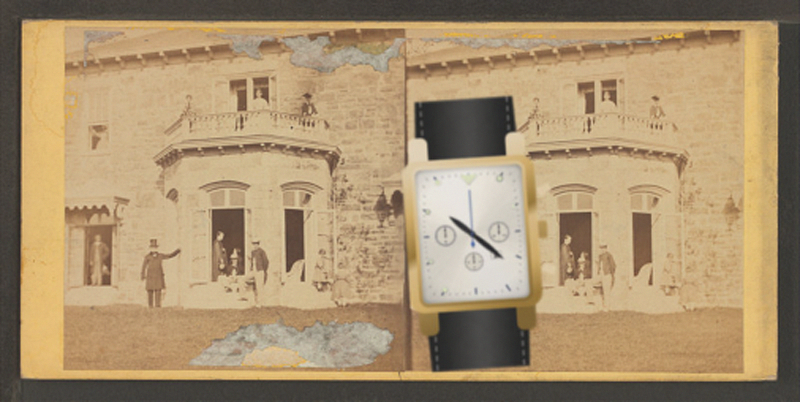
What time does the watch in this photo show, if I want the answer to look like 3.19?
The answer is 10.22
